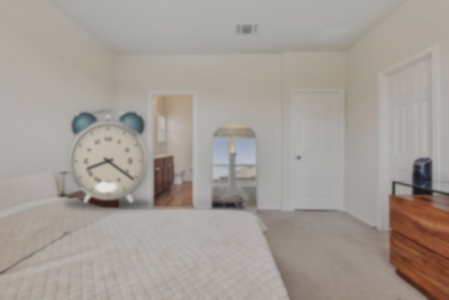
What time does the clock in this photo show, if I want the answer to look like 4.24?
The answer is 8.21
